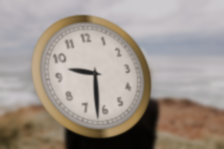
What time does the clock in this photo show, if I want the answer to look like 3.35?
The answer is 9.32
